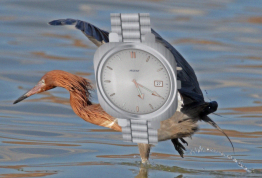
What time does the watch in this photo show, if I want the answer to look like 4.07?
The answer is 5.20
